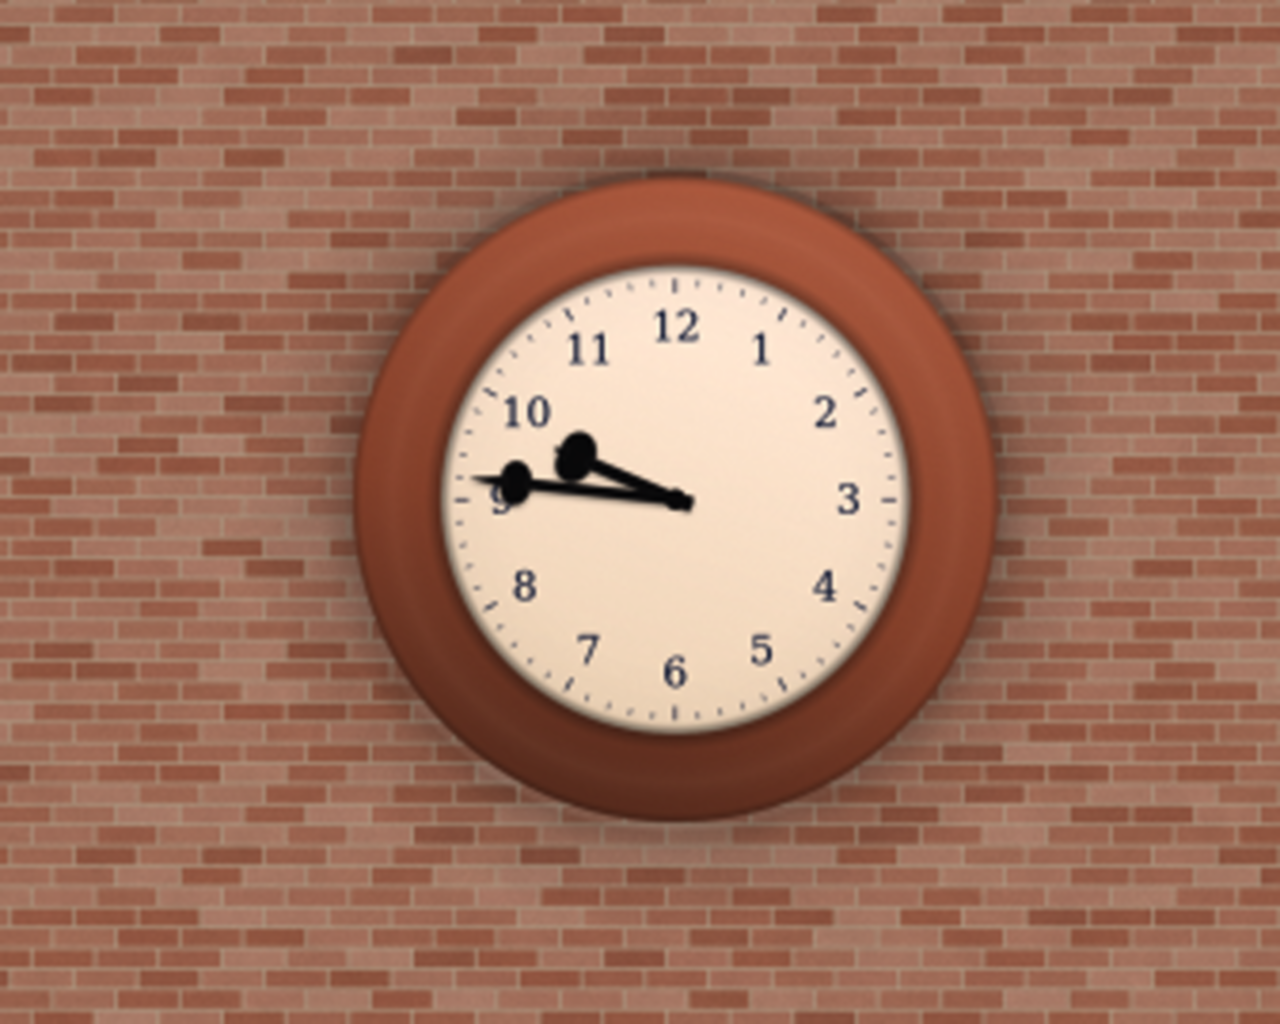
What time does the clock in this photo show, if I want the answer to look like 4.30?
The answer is 9.46
